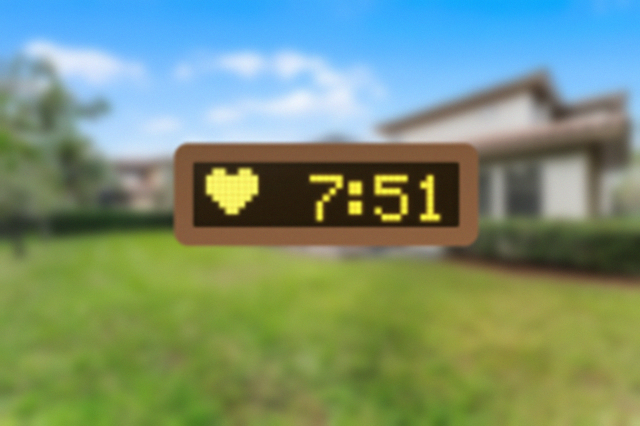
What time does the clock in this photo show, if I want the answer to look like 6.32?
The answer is 7.51
